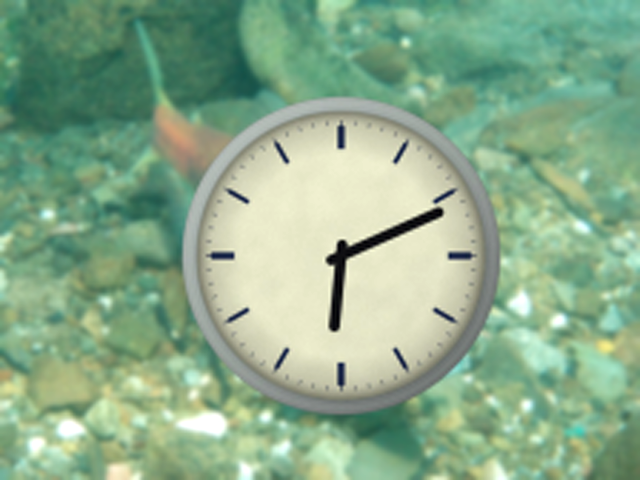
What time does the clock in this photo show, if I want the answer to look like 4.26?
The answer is 6.11
